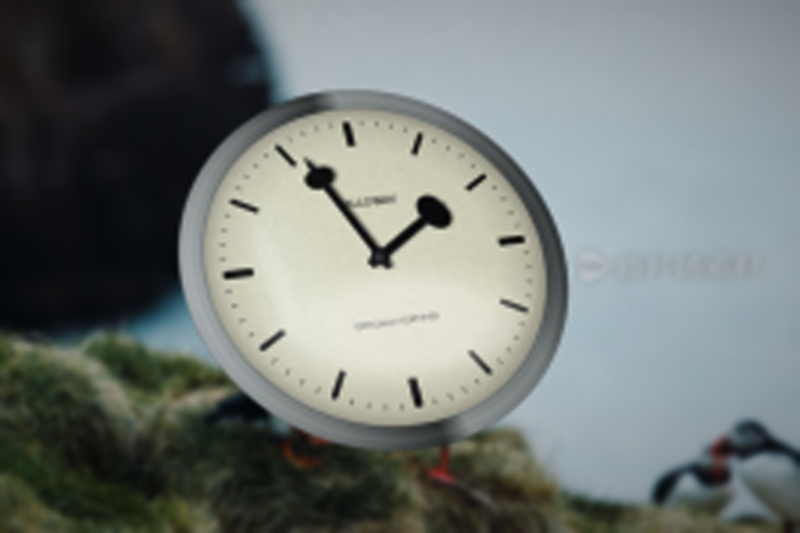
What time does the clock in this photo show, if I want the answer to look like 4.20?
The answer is 1.56
